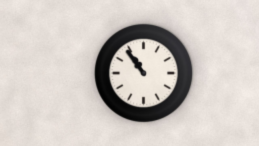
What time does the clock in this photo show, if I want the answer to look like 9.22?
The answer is 10.54
